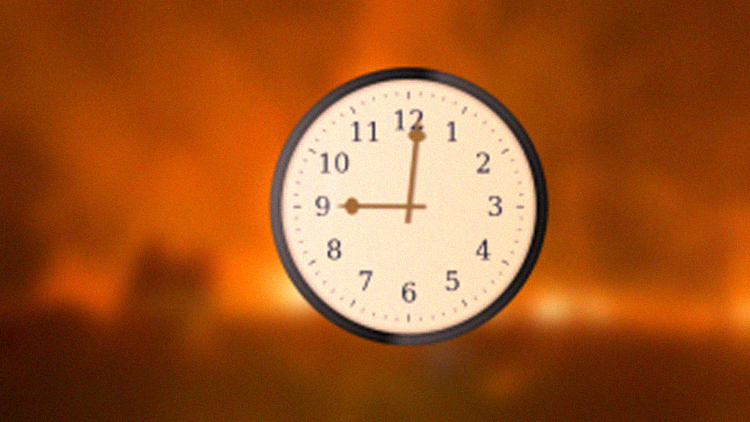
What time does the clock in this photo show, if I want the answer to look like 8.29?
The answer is 9.01
